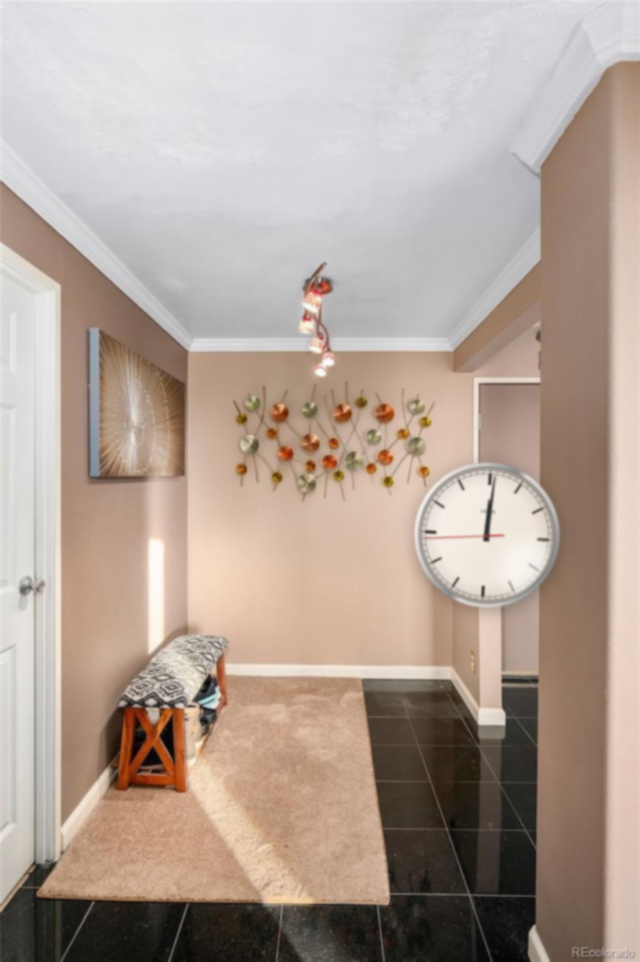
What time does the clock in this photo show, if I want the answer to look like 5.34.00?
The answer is 12.00.44
